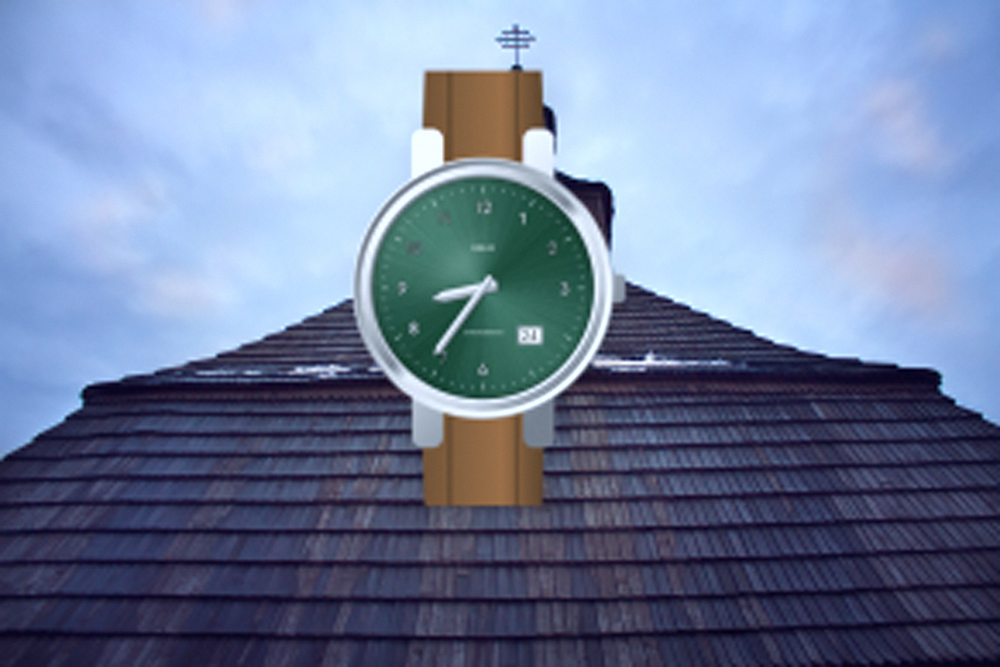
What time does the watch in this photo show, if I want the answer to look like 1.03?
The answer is 8.36
